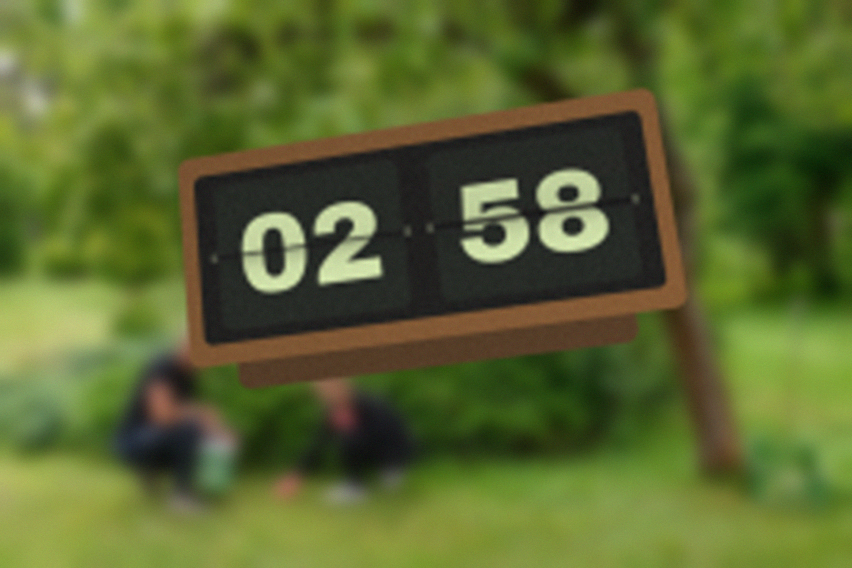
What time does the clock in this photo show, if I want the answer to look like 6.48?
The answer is 2.58
